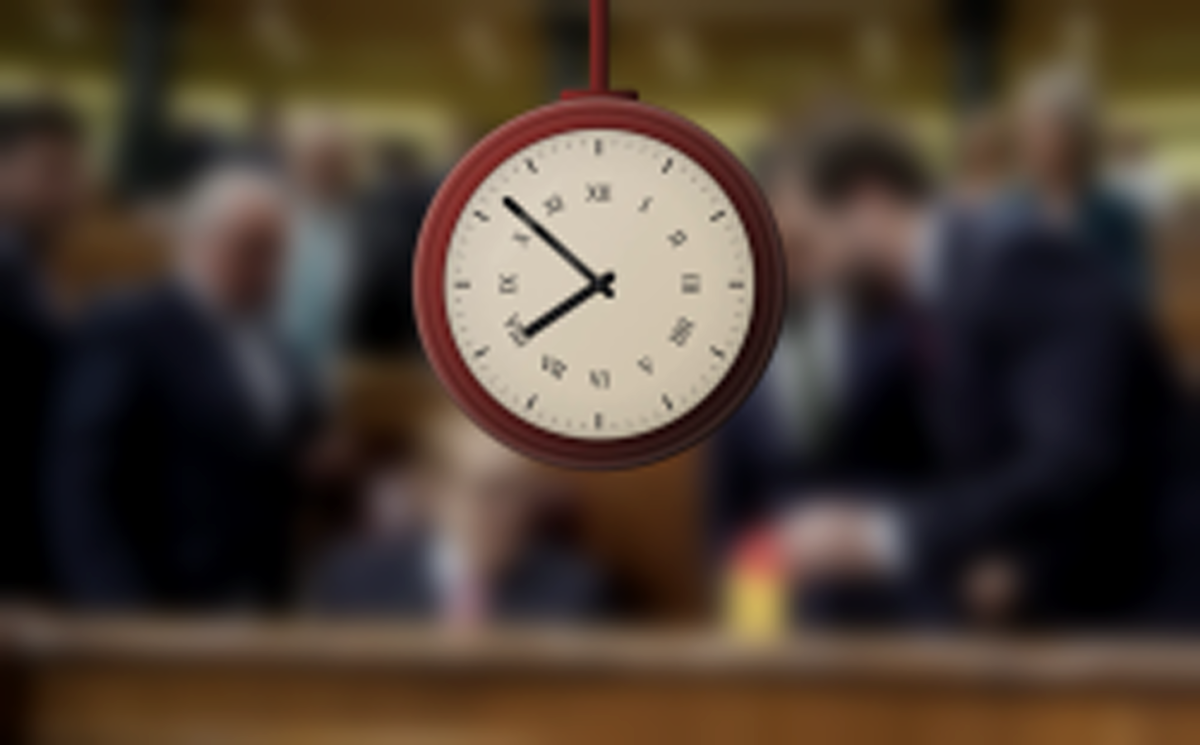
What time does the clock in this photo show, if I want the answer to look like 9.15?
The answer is 7.52
